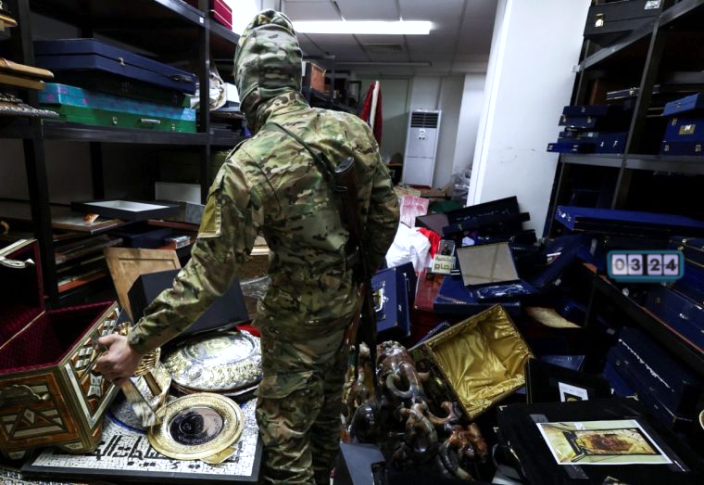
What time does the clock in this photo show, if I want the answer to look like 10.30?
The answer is 3.24
